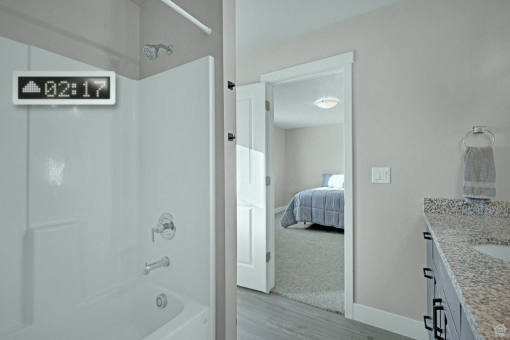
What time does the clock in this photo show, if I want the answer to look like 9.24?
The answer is 2.17
